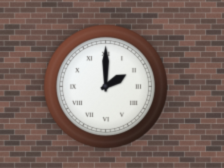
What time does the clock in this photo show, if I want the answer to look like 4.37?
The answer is 2.00
